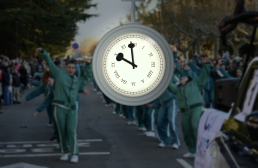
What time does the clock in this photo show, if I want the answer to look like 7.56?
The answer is 9.59
